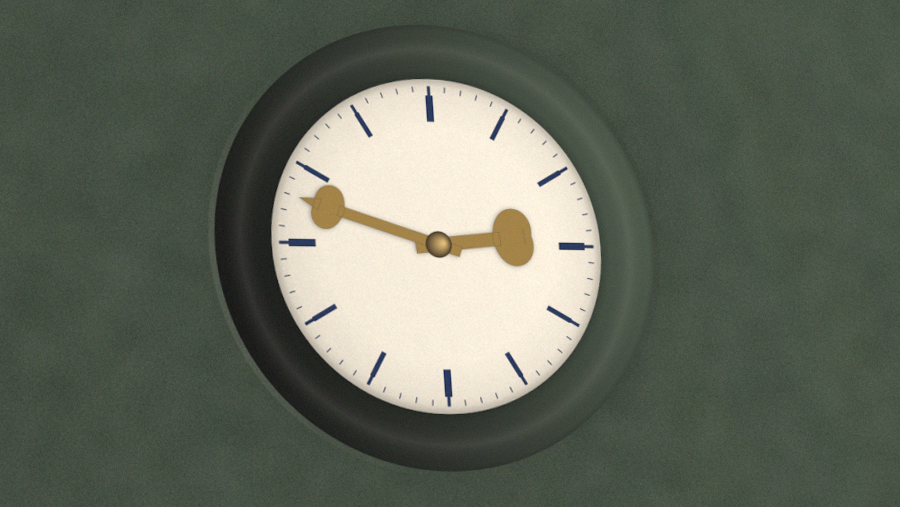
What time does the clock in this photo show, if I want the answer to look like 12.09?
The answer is 2.48
